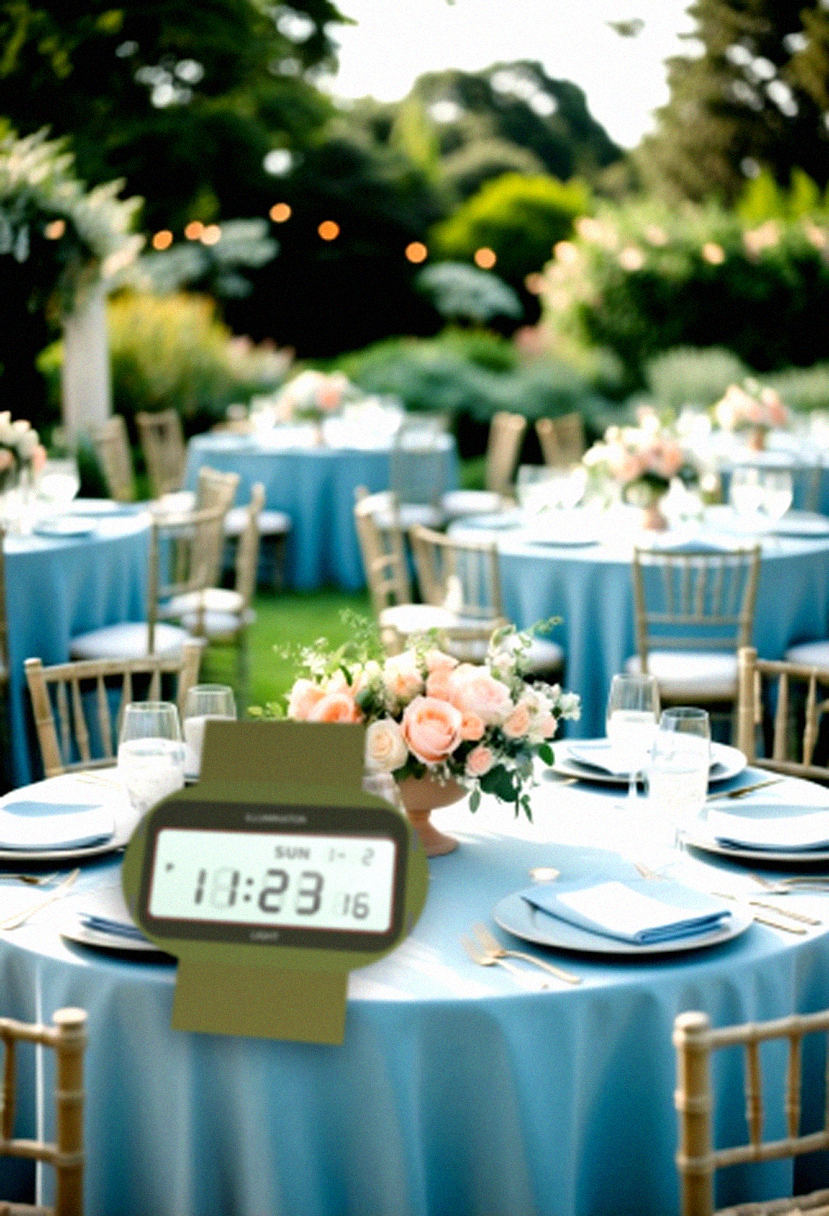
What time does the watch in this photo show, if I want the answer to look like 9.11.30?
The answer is 11.23.16
